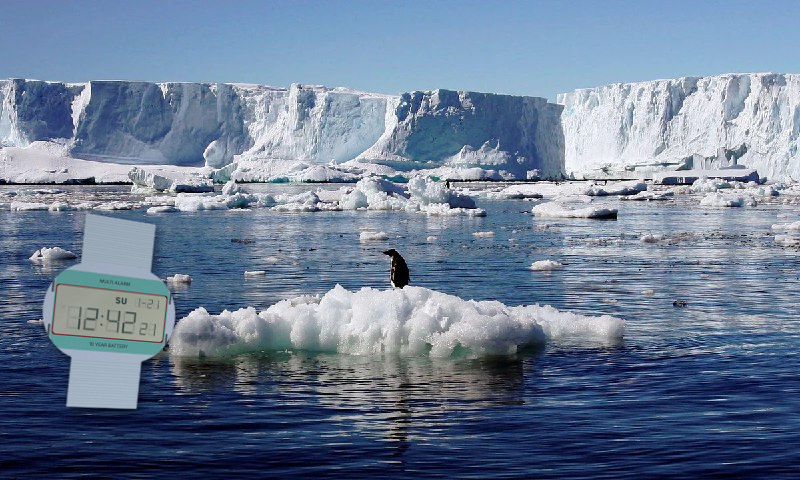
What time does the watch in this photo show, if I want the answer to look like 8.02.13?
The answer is 12.42.21
